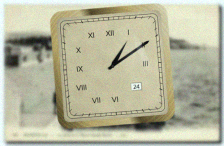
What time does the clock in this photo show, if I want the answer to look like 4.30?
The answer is 1.10
